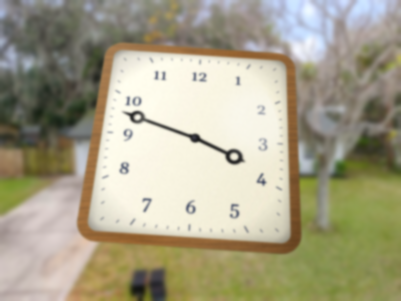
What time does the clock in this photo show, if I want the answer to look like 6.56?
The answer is 3.48
